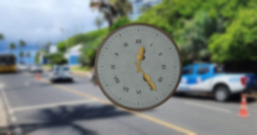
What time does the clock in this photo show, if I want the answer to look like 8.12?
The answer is 12.24
